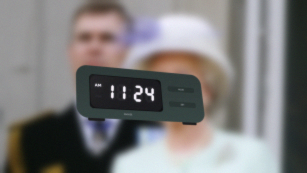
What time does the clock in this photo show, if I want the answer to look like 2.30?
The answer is 11.24
